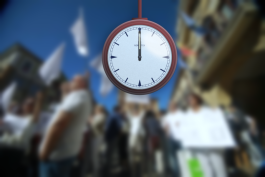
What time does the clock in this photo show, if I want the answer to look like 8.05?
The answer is 12.00
